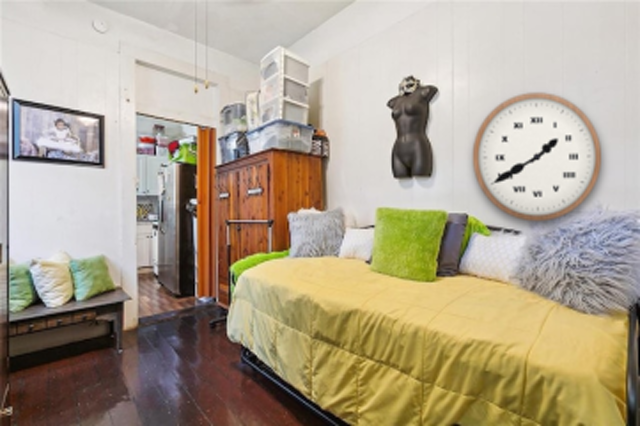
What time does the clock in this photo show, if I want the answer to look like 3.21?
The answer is 1.40
